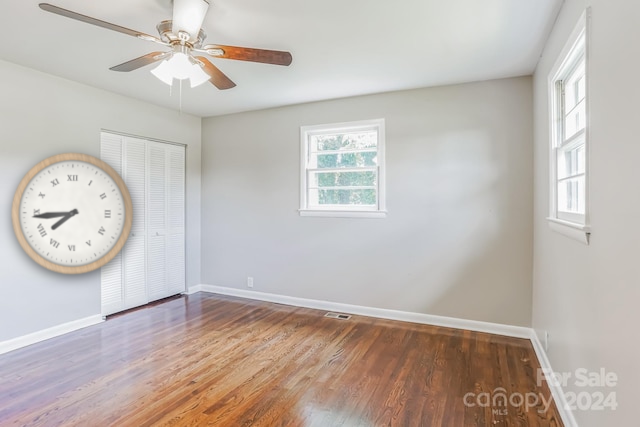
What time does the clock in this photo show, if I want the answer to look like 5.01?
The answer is 7.44
